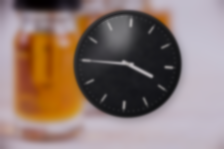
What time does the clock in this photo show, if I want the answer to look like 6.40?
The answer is 3.45
